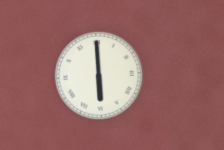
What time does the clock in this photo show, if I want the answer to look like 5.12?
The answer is 6.00
